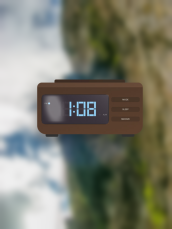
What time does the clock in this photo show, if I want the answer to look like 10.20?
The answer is 1.08
